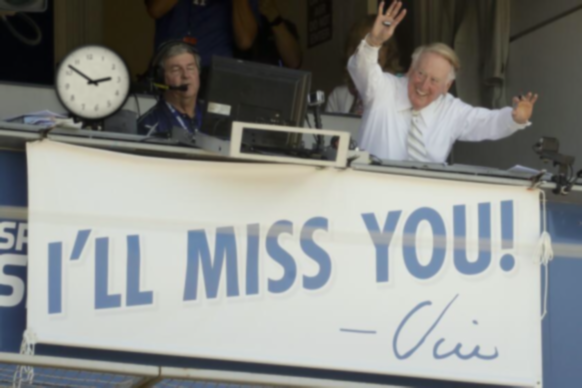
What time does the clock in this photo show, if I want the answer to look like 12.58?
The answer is 2.52
